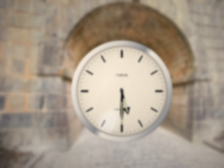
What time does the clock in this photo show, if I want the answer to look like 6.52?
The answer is 5.30
